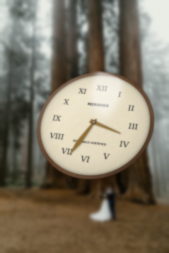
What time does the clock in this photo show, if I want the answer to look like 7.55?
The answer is 3.34
